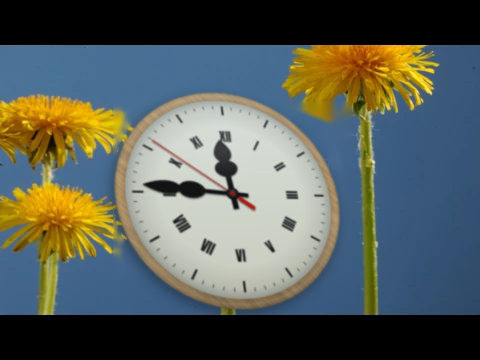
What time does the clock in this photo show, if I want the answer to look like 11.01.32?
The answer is 11.45.51
